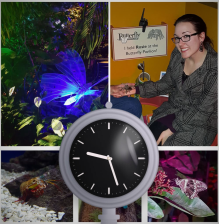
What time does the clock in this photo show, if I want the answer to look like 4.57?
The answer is 9.27
